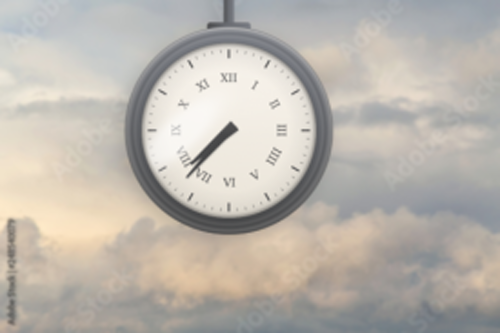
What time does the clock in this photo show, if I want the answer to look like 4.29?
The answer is 7.37
